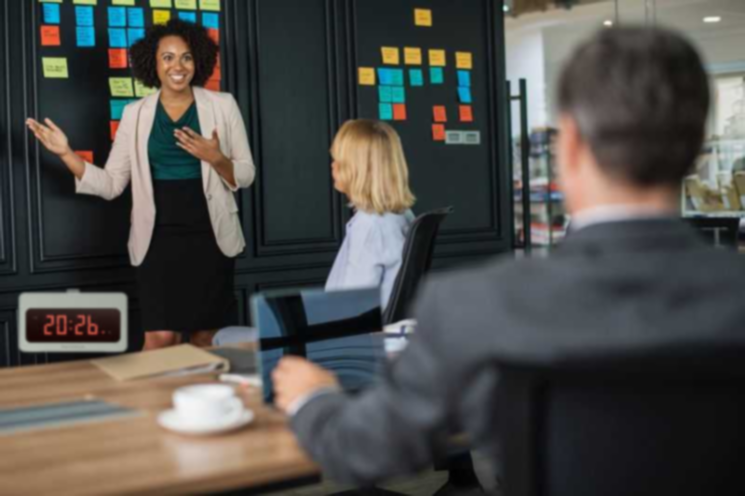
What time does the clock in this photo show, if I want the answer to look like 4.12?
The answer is 20.26
